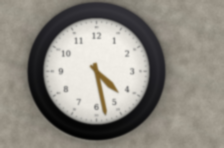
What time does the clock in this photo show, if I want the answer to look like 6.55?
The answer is 4.28
